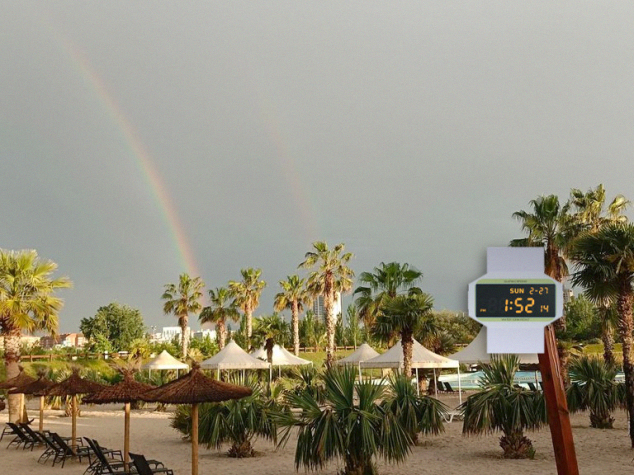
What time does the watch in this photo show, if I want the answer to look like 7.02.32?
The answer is 1.52.14
